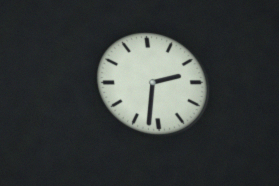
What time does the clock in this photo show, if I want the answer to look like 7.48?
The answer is 2.32
